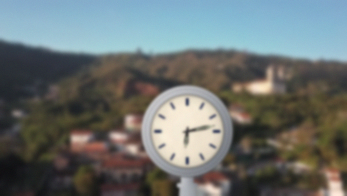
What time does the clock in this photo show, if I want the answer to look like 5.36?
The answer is 6.13
